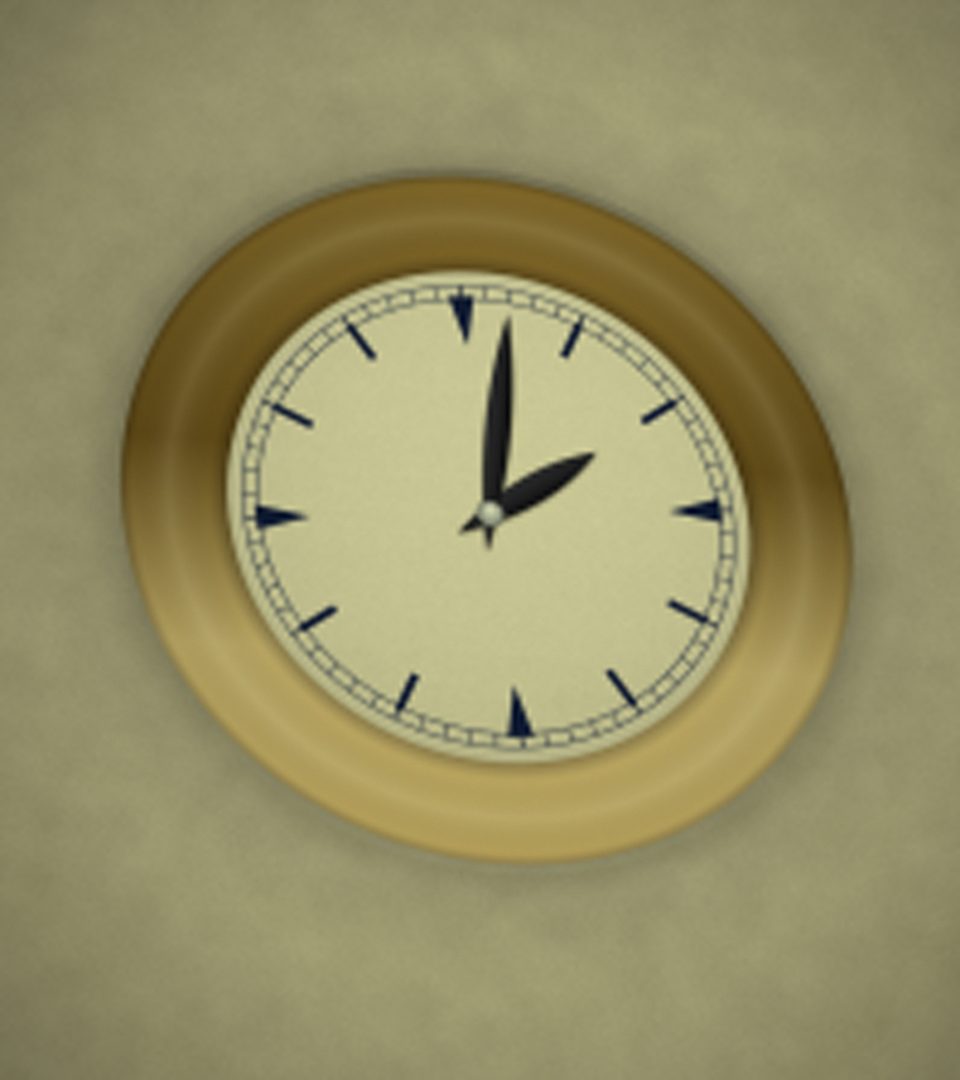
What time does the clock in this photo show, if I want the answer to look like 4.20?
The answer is 2.02
